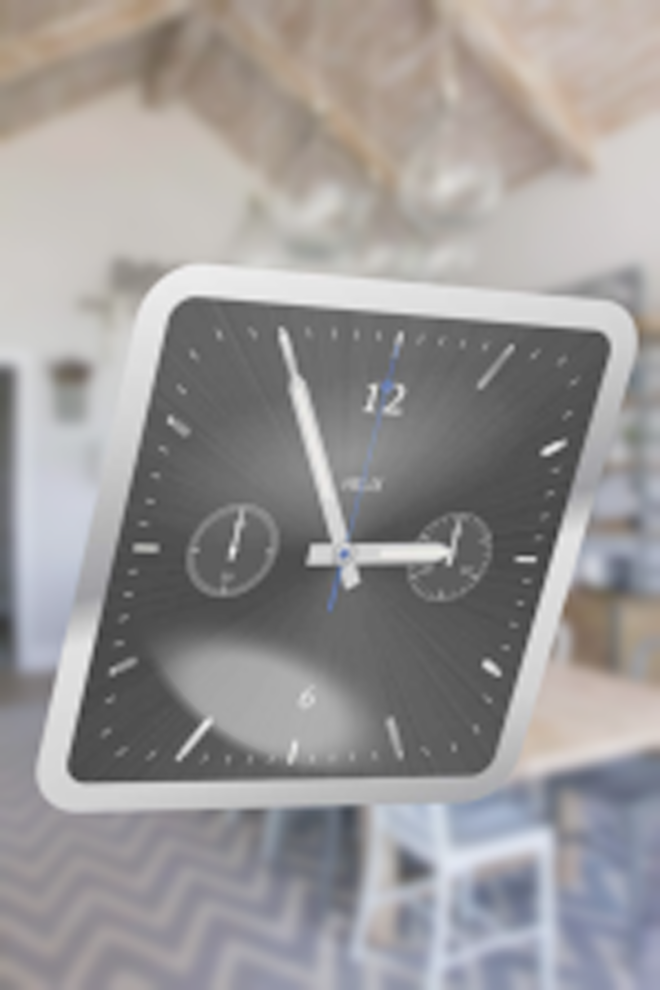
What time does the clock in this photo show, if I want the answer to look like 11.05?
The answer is 2.55
